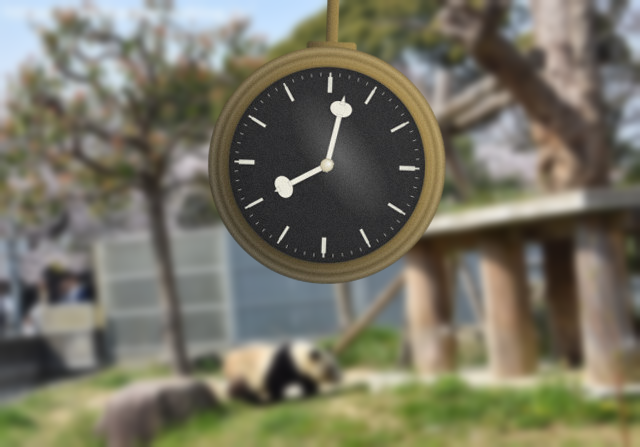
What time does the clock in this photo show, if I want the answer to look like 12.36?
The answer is 8.02
